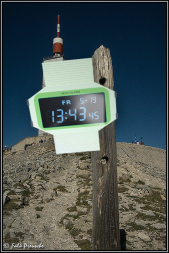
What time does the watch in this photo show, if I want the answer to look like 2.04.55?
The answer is 13.43.45
